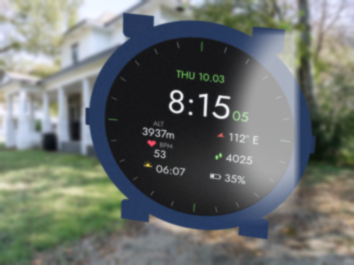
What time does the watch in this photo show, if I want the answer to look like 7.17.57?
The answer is 8.15.05
